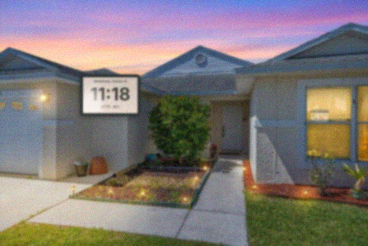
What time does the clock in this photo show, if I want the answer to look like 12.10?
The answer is 11.18
